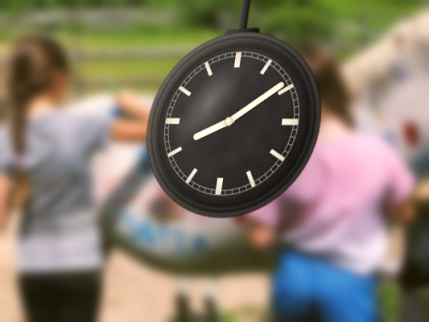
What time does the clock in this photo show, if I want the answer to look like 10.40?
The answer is 8.09
